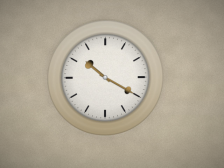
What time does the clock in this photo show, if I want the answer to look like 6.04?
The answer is 10.20
